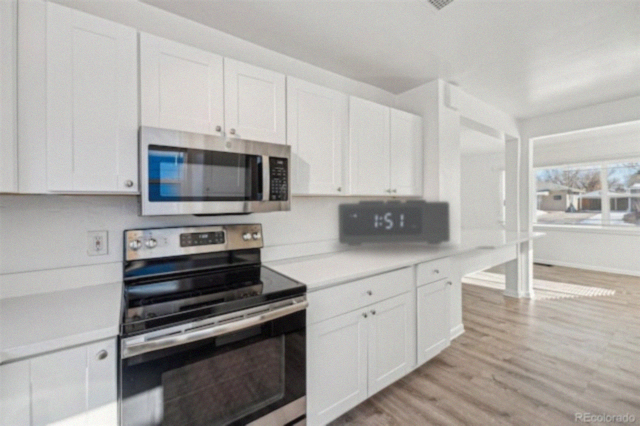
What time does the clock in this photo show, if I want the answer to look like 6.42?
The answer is 1.51
